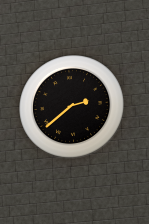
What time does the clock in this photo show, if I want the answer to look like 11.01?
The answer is 2.39
